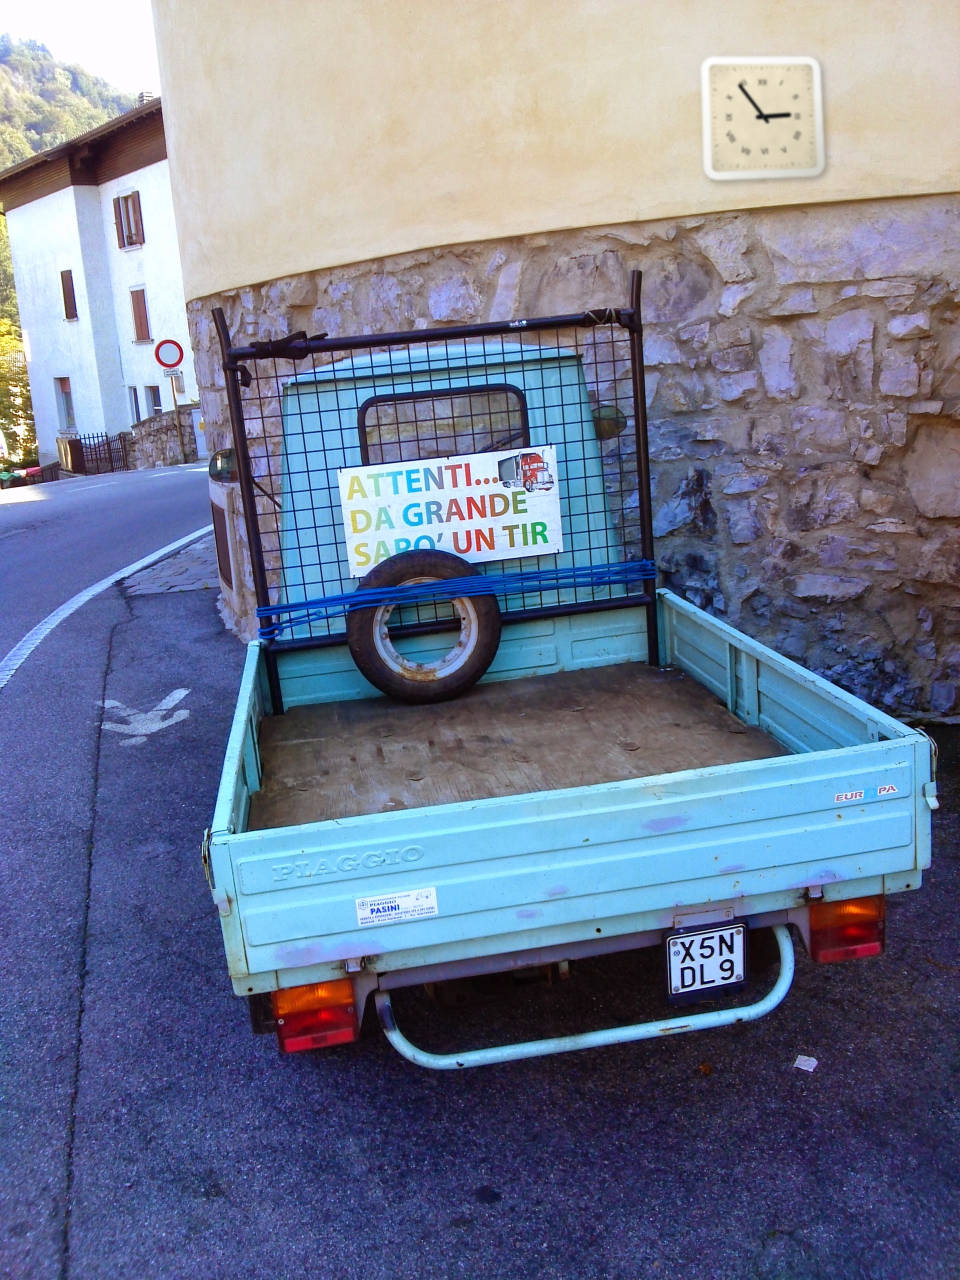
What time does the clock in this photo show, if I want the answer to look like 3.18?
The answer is 2.54
